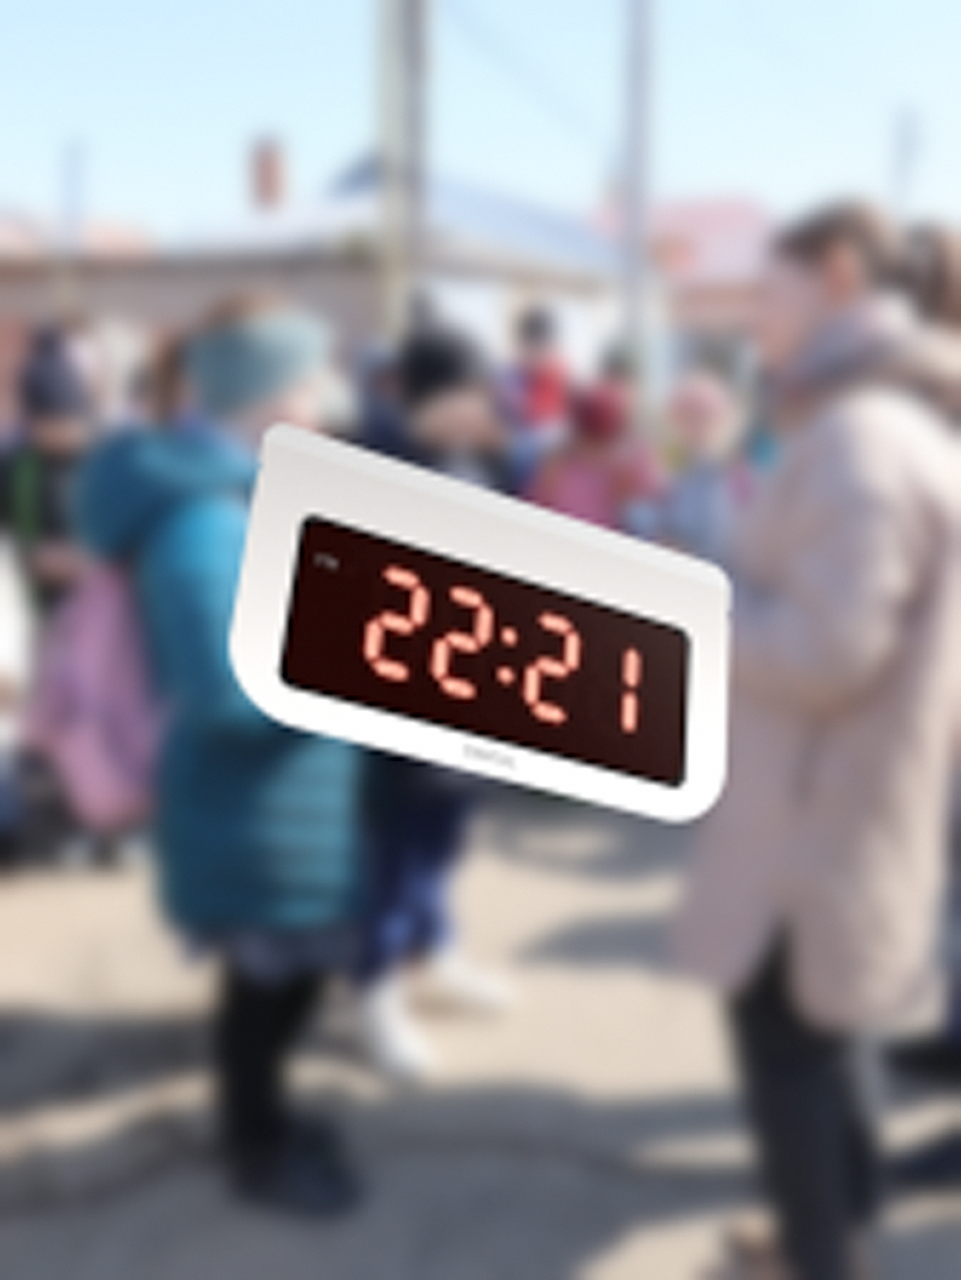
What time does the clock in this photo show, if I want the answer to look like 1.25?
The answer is 22.21
